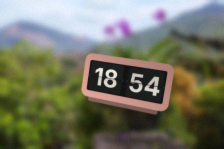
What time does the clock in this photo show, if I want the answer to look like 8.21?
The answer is 18.54
